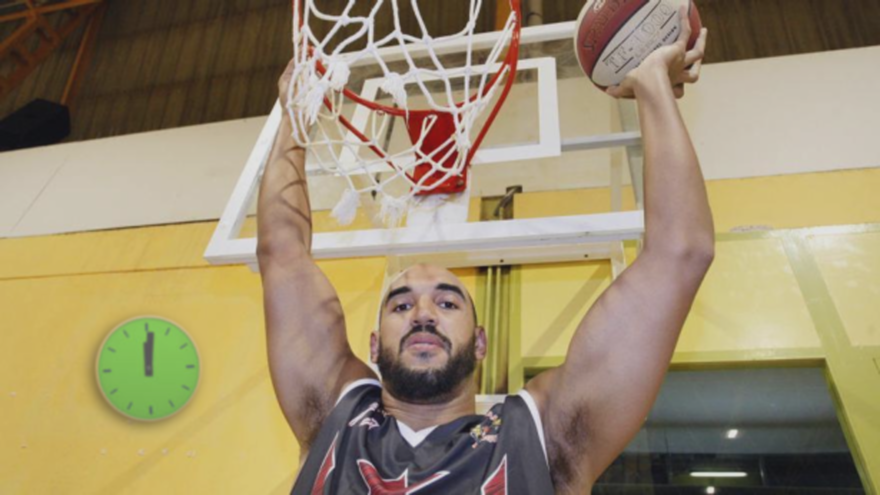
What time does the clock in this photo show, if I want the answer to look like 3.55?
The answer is 12.01
